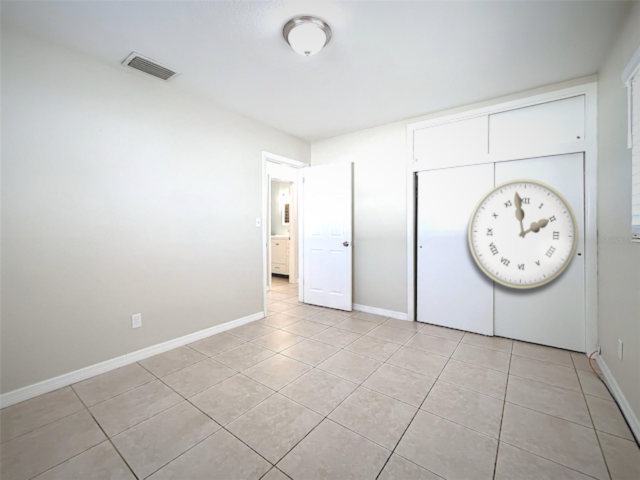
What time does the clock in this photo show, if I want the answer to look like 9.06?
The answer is 1.58
